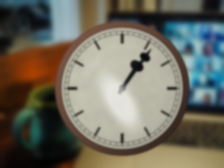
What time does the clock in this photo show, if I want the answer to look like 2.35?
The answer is 1.06
